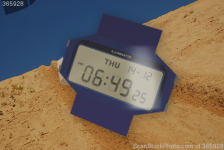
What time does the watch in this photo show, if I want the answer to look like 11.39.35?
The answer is 6.49.25
